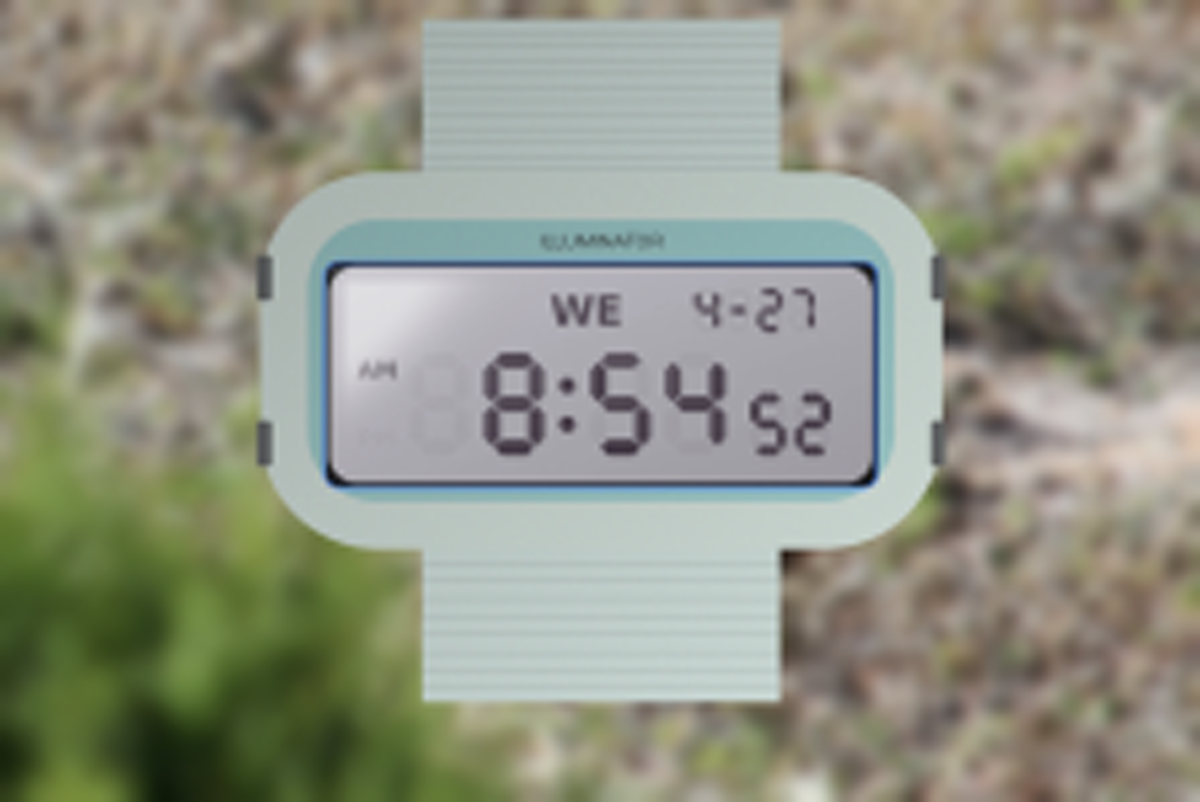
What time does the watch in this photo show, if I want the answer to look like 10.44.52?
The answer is 8.54.52
